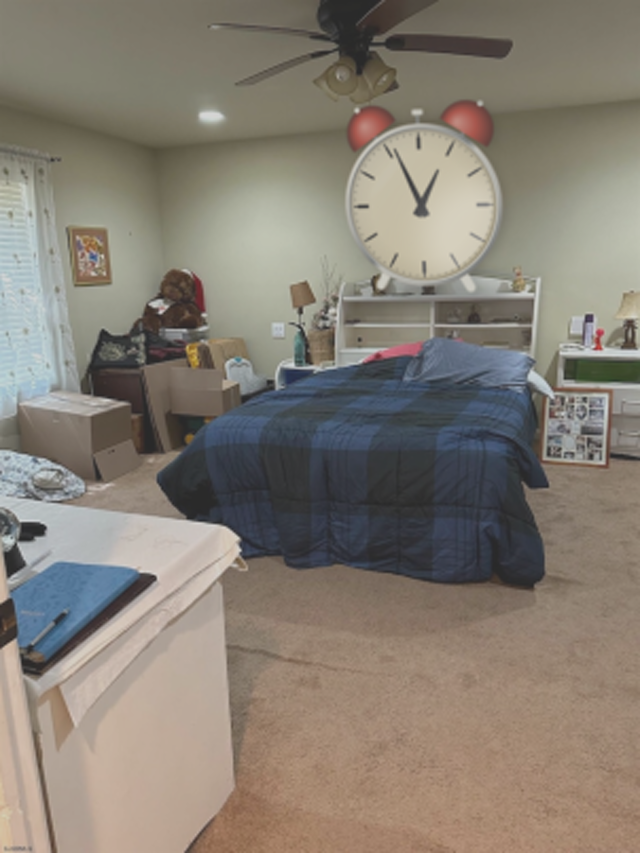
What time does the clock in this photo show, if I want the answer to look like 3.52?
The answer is 12.56
